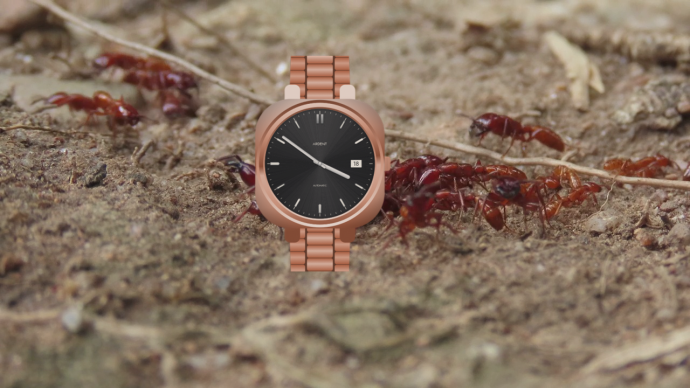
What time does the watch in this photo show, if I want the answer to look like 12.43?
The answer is 3.51
